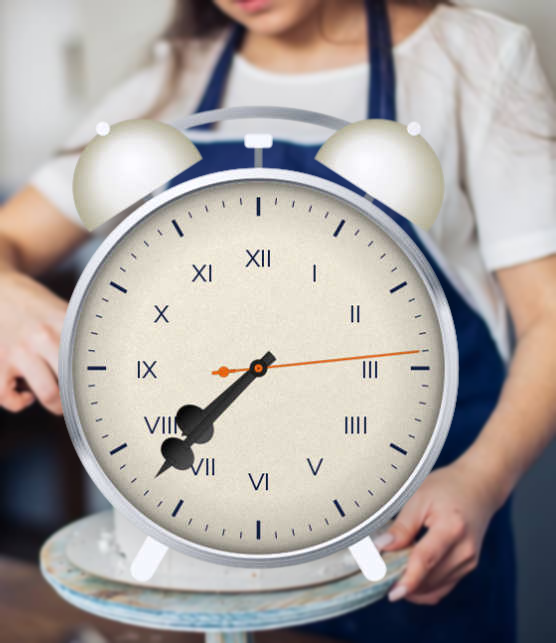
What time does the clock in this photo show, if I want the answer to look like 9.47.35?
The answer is 7.37.14
